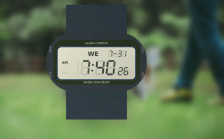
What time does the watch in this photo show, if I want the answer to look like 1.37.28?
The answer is 7.40.26
